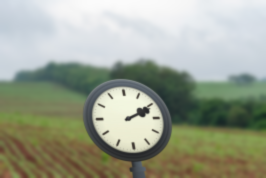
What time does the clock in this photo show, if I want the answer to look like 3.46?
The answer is 2.11
